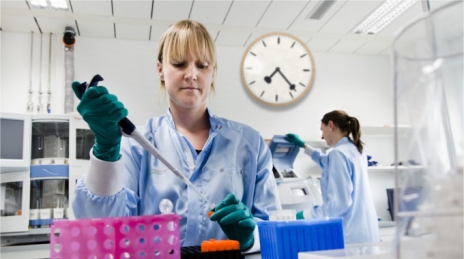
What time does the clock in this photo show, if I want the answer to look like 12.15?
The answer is 7.23
